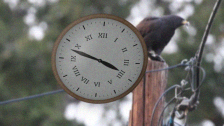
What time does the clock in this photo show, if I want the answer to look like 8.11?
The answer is 3.48
